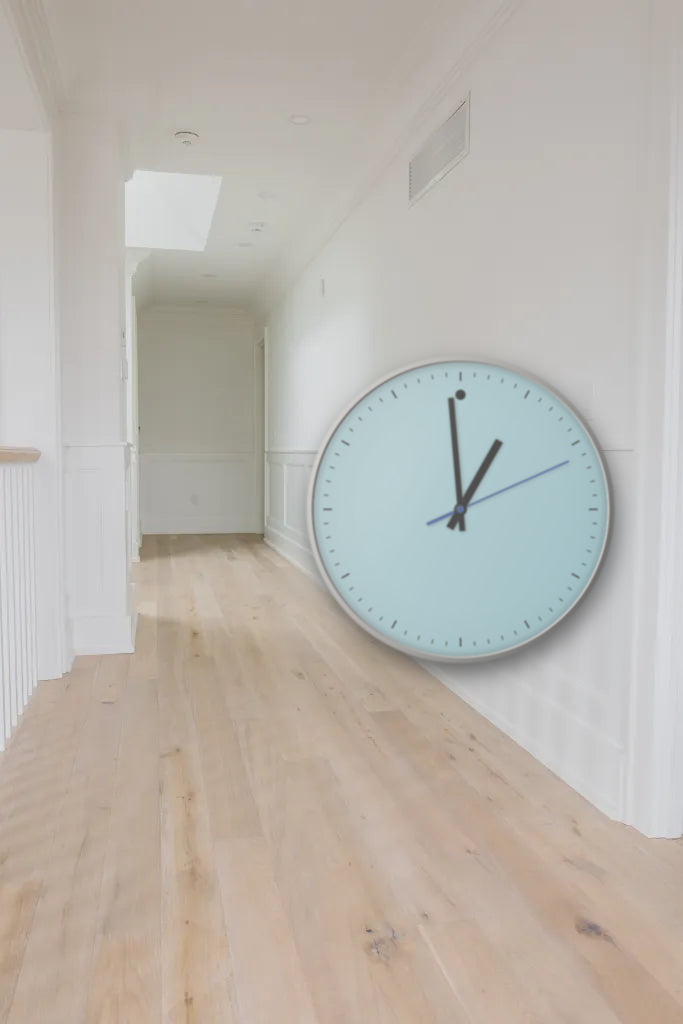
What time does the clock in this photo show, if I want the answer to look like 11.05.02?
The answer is 12.59.11
